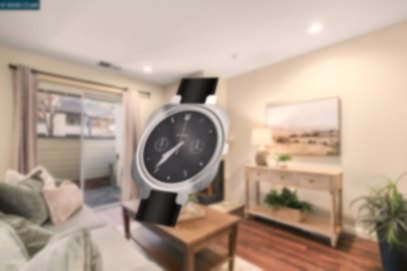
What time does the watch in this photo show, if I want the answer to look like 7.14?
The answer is 7.36
